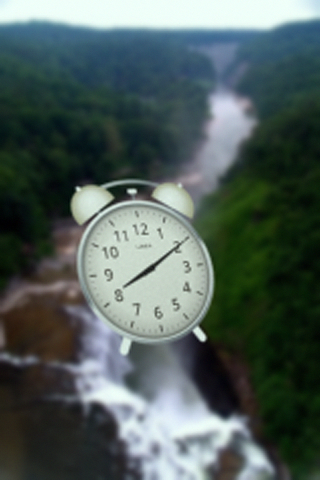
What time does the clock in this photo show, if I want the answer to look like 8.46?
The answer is 8.10
